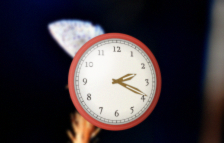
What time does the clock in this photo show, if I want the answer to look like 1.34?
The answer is 2.19
